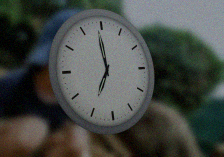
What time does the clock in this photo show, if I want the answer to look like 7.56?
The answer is 6.59
